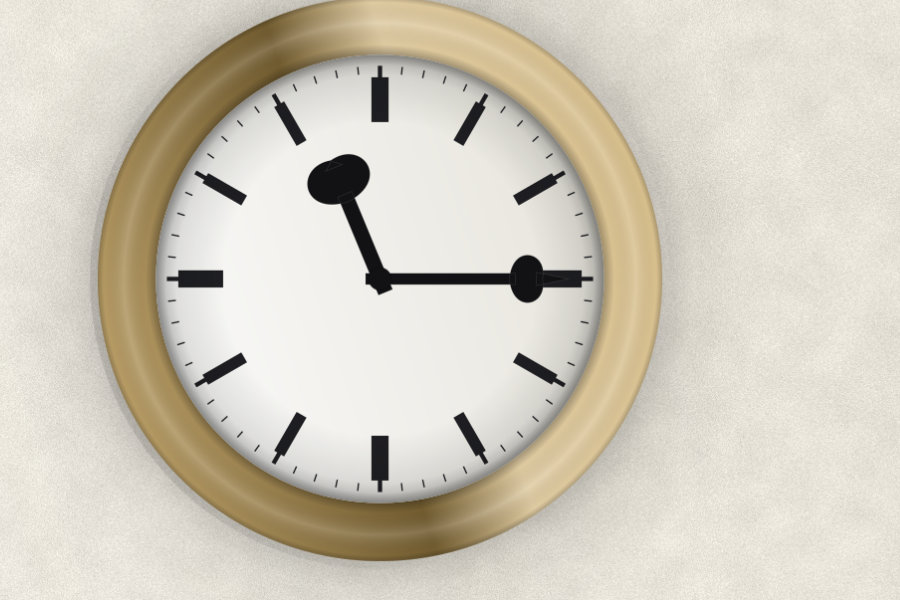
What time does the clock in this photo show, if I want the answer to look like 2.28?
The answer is 11.15
